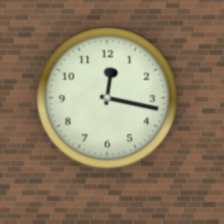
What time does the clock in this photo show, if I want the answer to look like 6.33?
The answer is 12.17
